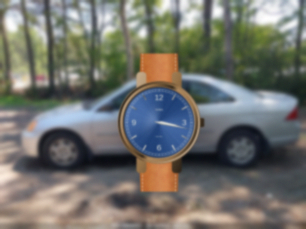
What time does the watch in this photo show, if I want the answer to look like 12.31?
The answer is 3.17
